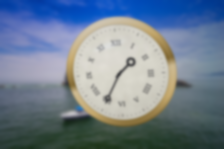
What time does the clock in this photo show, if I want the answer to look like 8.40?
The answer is 1.35
